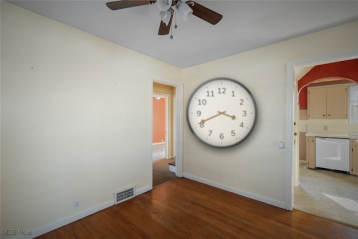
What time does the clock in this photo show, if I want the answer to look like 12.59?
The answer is 3.41
